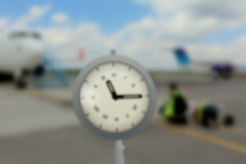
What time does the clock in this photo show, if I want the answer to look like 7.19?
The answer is 11.15
